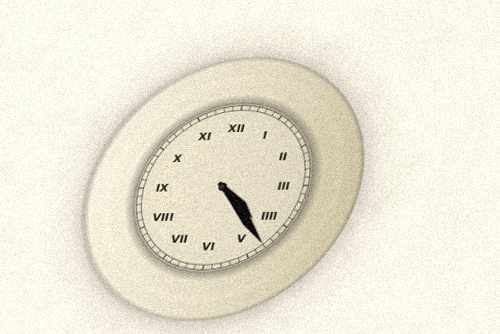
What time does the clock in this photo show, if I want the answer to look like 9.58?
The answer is 4.23
